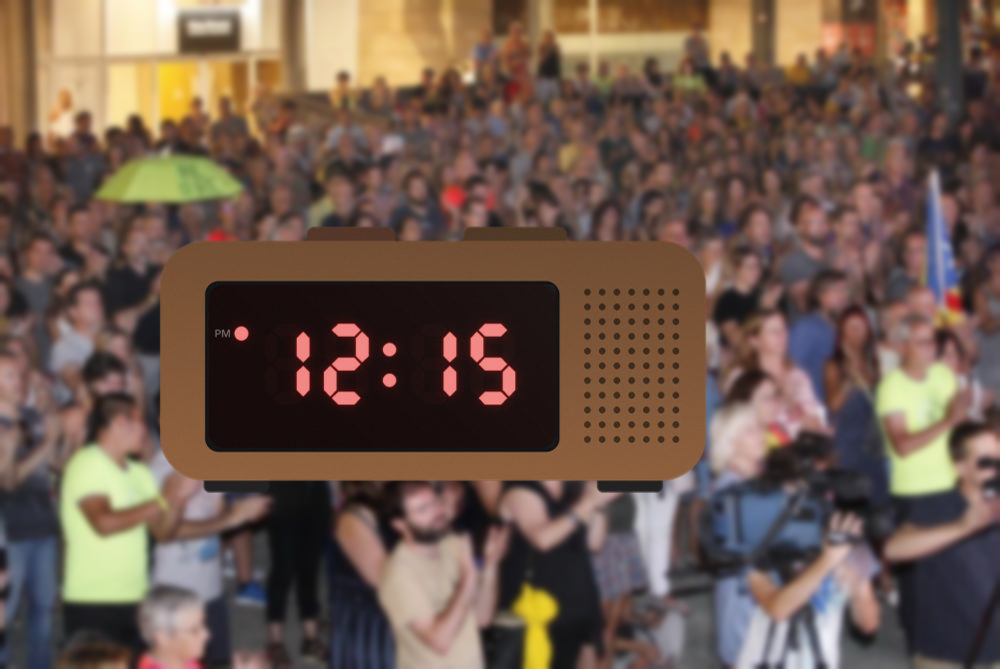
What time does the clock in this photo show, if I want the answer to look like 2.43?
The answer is 12.15
